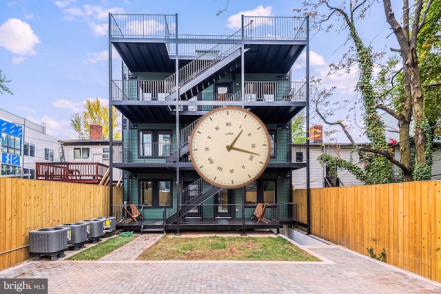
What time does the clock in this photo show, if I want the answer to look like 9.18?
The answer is 1.18
